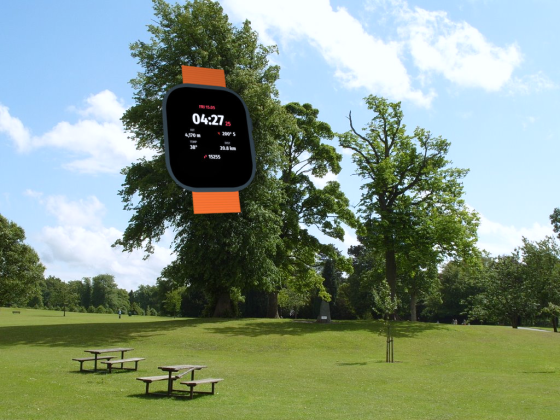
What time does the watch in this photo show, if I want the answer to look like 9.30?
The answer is 4.27
